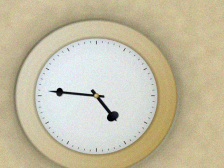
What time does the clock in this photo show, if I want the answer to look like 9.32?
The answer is 4.46
